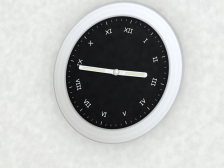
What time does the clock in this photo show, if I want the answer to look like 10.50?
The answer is 2.44
